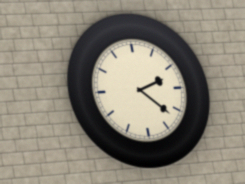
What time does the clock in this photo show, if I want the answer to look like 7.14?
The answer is 2.22
